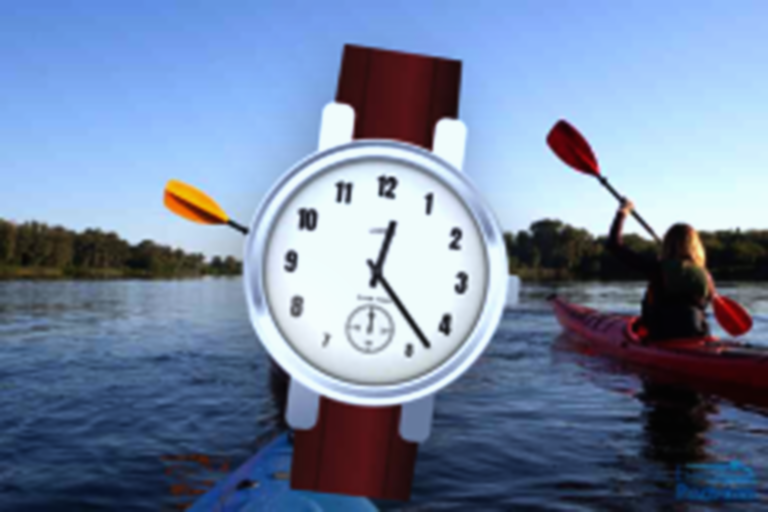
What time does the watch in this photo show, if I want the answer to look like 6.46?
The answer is 12.23
